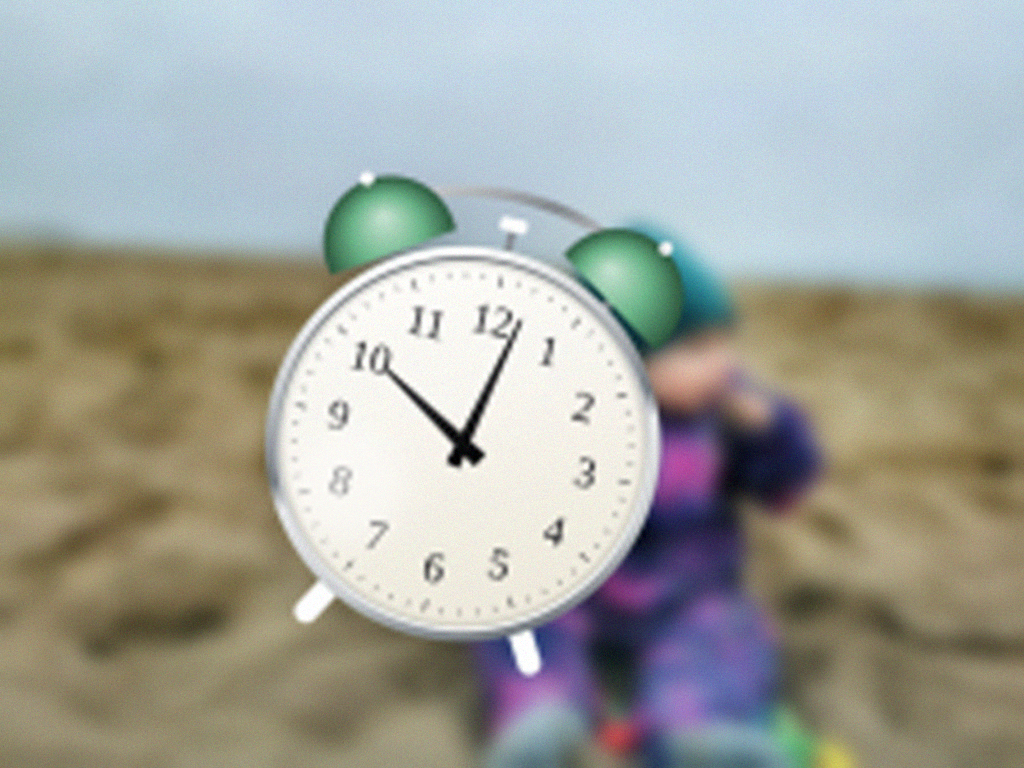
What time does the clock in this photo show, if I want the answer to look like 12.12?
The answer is 10.02
